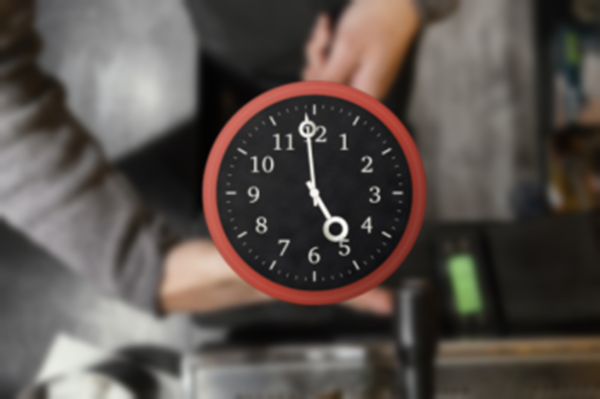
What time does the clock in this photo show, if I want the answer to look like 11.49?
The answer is 4.59
